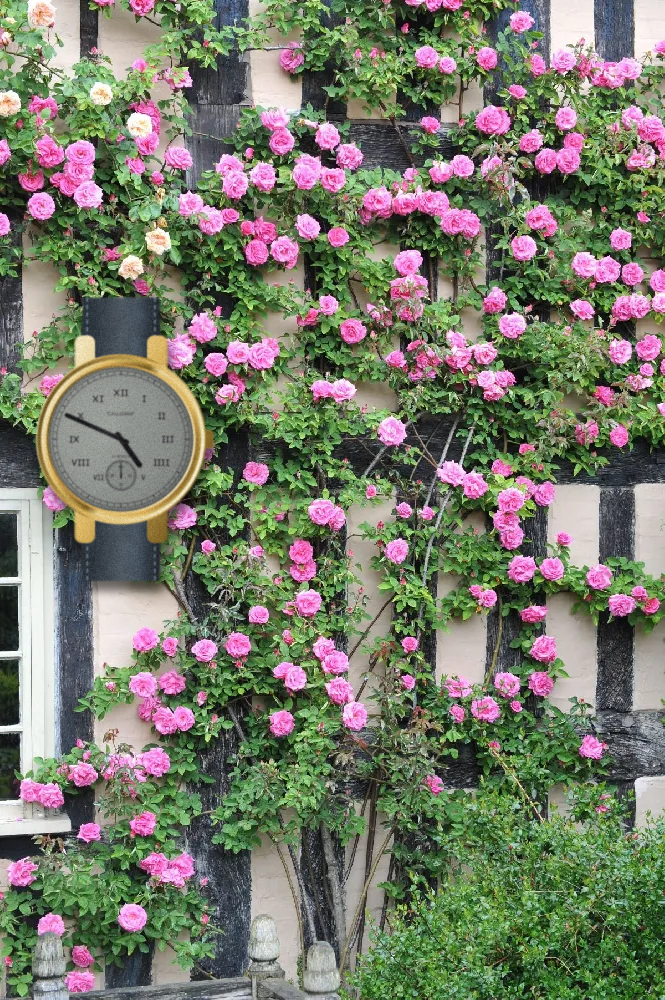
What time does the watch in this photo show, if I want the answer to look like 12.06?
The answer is 4.49
